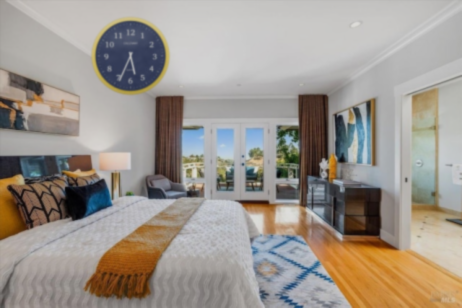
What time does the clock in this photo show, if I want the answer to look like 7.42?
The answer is 5.34
